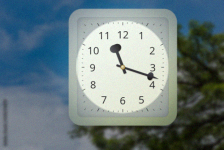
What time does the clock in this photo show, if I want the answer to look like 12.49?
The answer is 11.18
